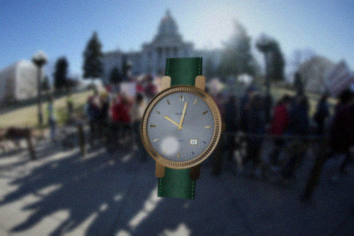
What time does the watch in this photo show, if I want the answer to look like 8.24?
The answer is 10.02
